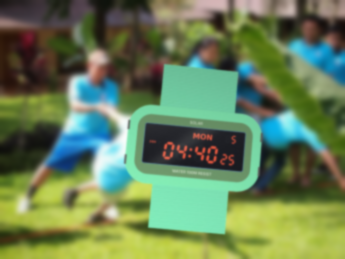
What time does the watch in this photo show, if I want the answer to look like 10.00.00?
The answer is 4.40.25
